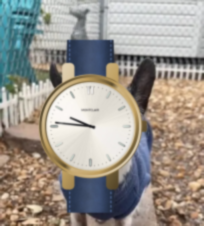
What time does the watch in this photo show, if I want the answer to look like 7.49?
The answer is 9.46
